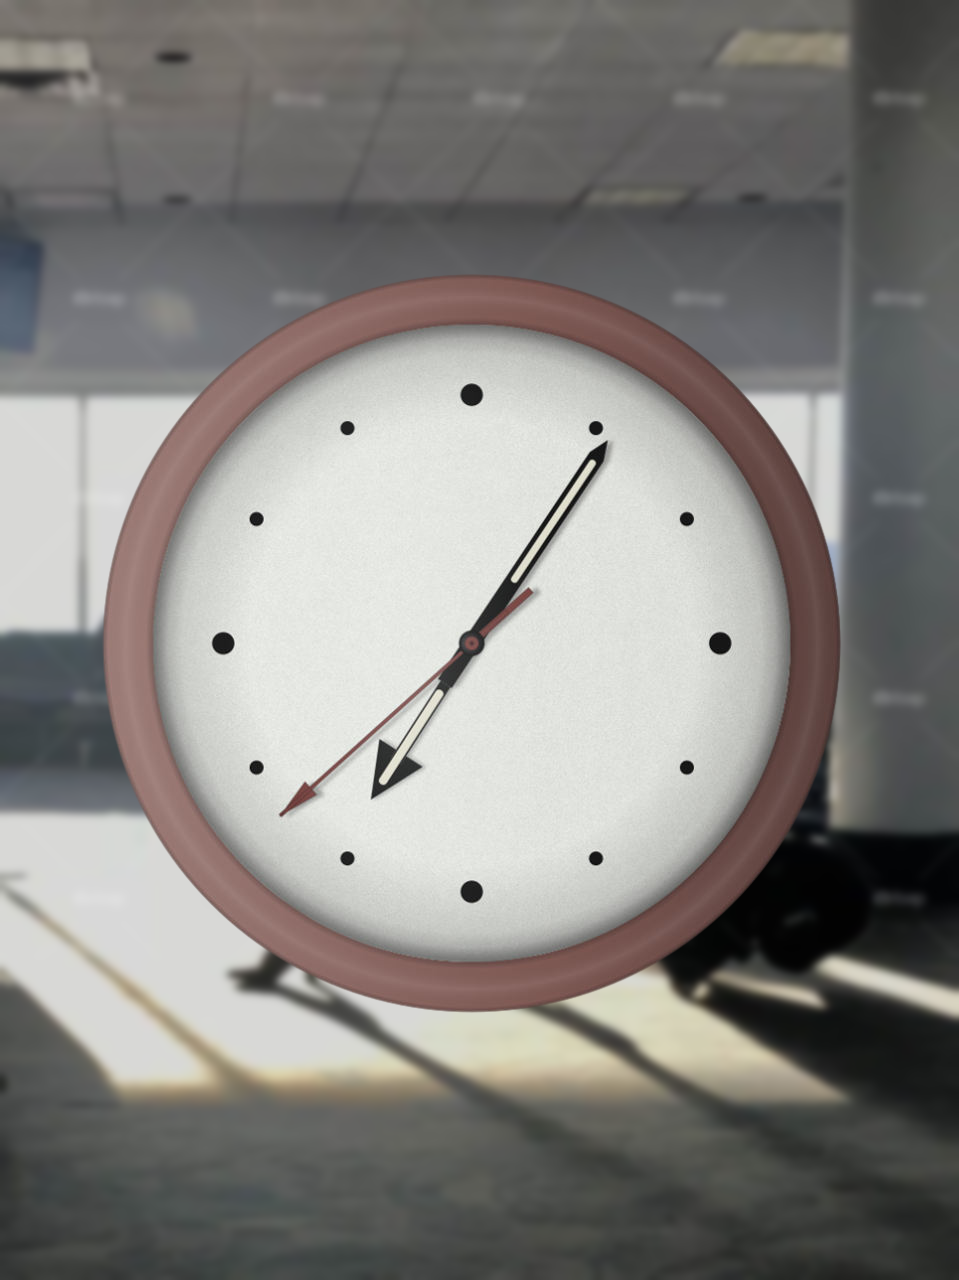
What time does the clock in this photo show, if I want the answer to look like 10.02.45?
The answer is 7.05.38
